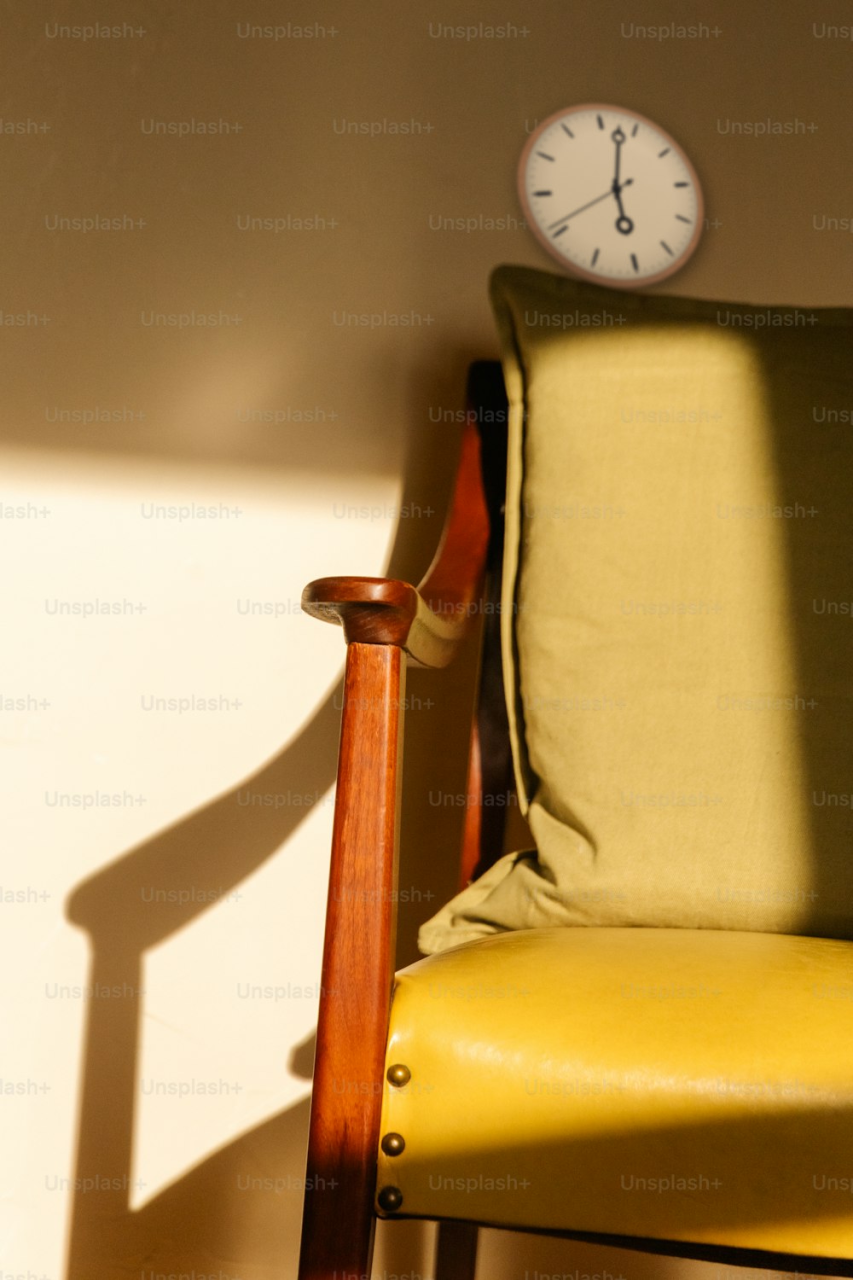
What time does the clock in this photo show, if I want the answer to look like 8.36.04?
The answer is 6.02.41
